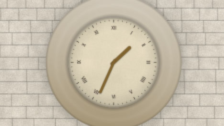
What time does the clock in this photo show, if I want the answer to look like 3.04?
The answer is 1.34
